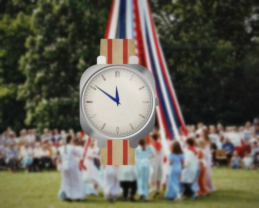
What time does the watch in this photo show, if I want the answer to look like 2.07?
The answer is 11.51
